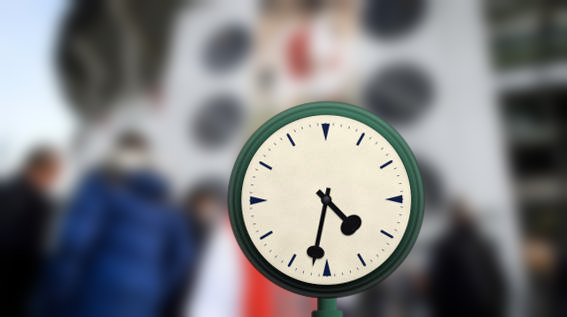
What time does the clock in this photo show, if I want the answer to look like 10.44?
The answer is 4.32
